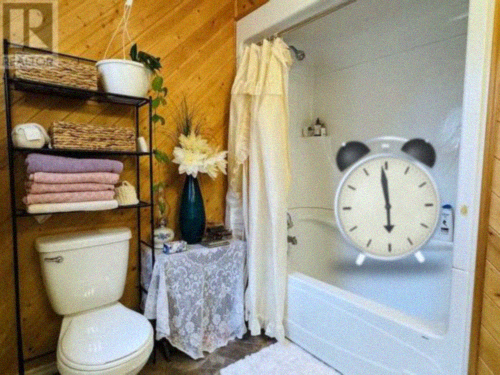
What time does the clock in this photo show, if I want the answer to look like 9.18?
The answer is 5.59
